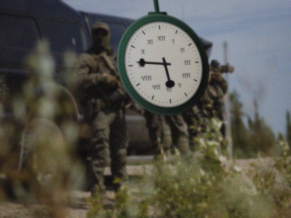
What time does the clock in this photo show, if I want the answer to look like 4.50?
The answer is 5.46
